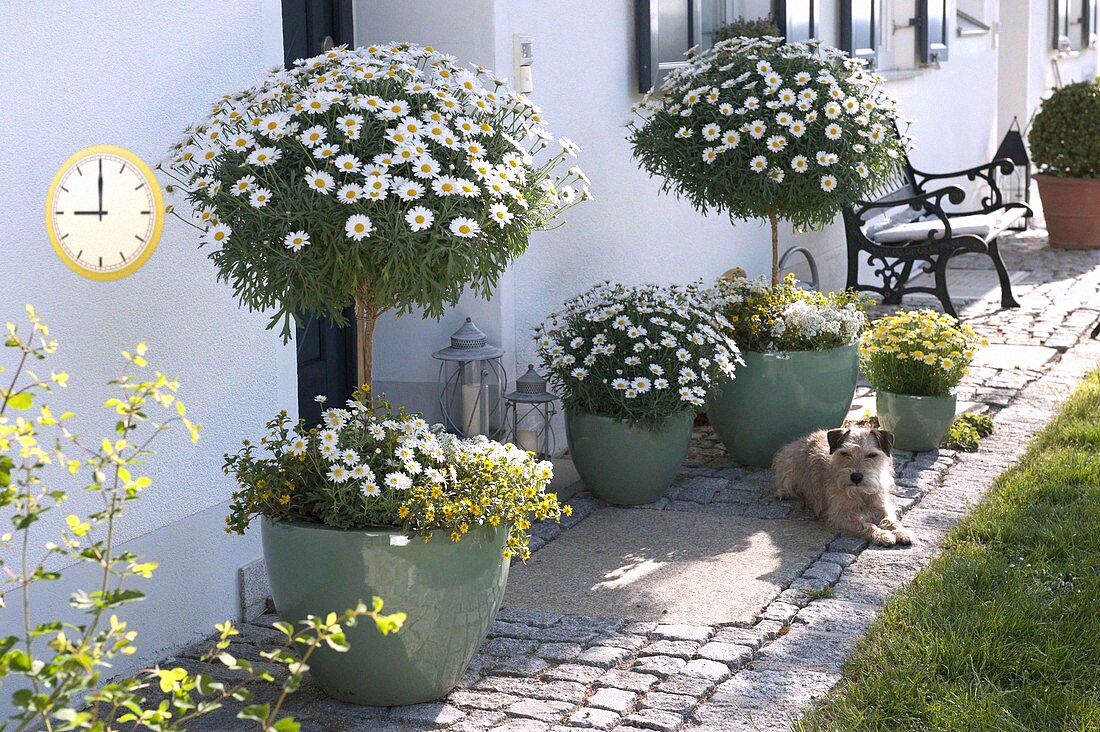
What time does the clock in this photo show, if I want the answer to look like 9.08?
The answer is 9.00
